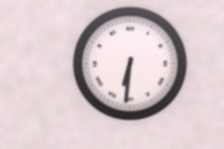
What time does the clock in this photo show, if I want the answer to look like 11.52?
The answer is 6.31
